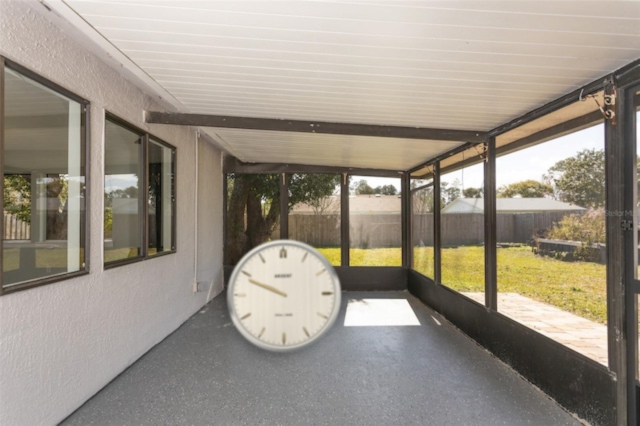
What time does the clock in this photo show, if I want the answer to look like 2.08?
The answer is 9.49
